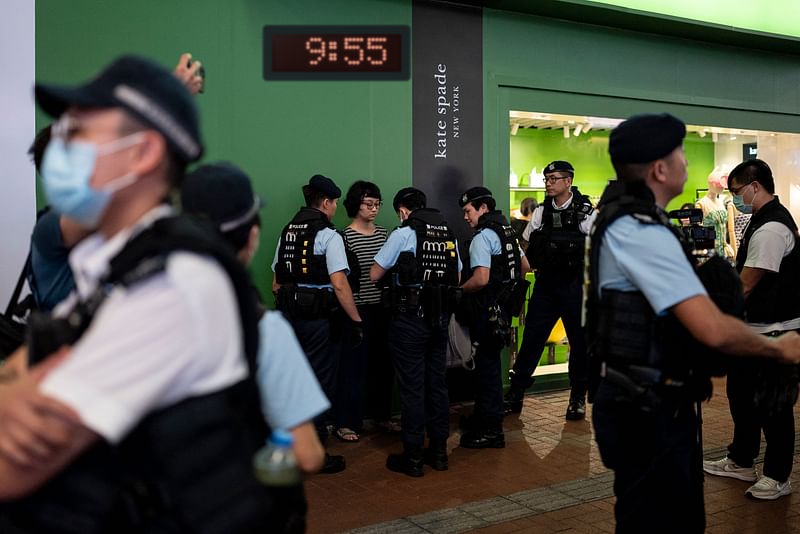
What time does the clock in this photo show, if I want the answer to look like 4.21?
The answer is 9.55
